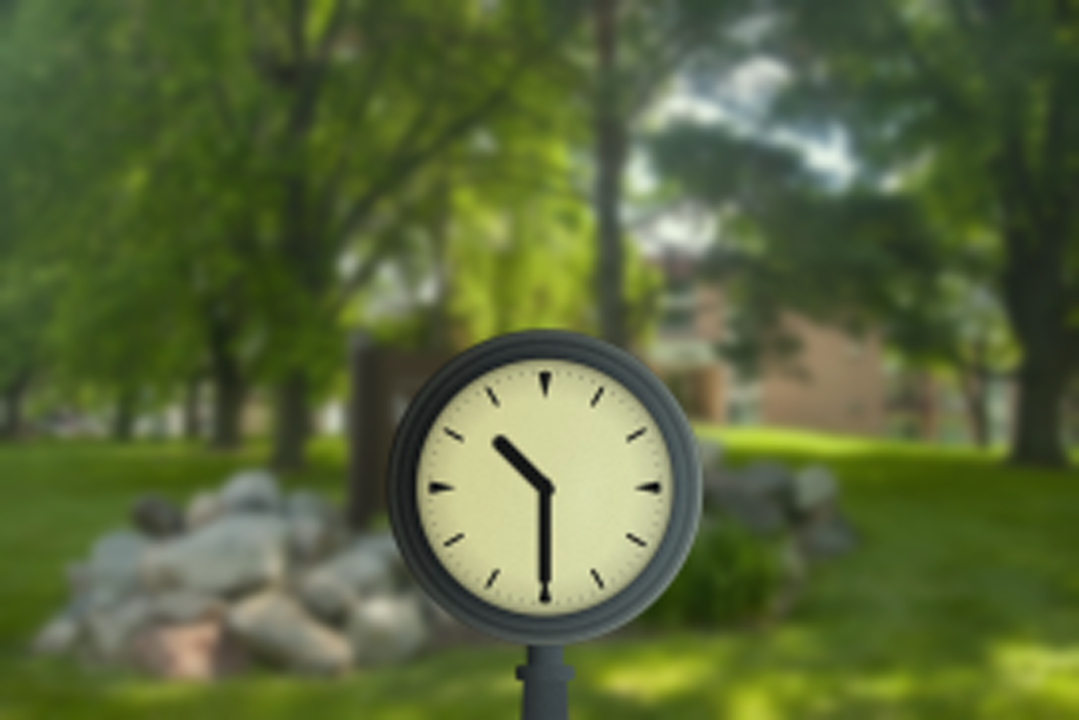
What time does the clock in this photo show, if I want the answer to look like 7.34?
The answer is 10.30
